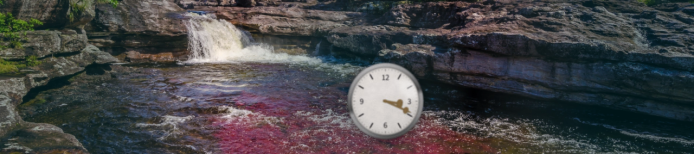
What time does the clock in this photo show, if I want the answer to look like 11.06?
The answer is 3.19
